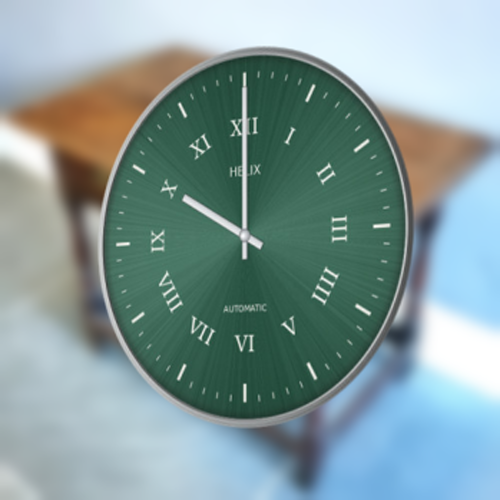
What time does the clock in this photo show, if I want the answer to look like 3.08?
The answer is 10.00
